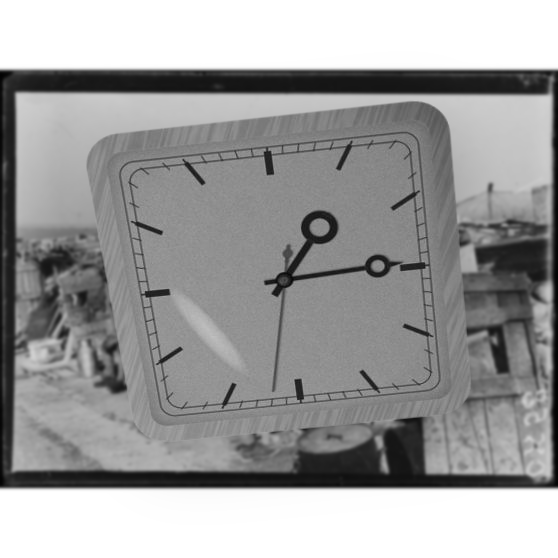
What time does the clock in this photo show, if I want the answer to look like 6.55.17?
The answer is 1.14.32
